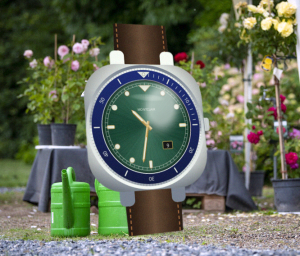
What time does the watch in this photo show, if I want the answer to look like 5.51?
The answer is 10.32
